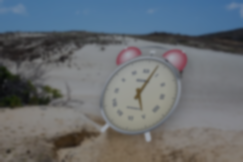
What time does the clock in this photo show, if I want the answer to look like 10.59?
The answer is 5.03
